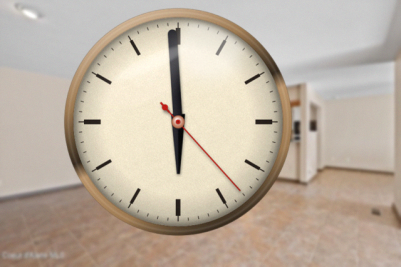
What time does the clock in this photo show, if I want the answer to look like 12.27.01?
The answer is 5.59.23
